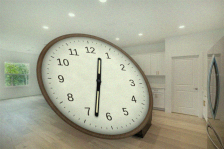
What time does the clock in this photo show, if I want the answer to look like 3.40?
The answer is 12.33
